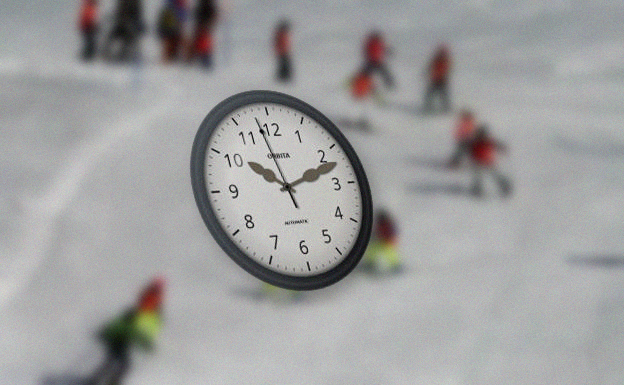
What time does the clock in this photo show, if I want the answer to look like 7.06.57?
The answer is 10.11.58
